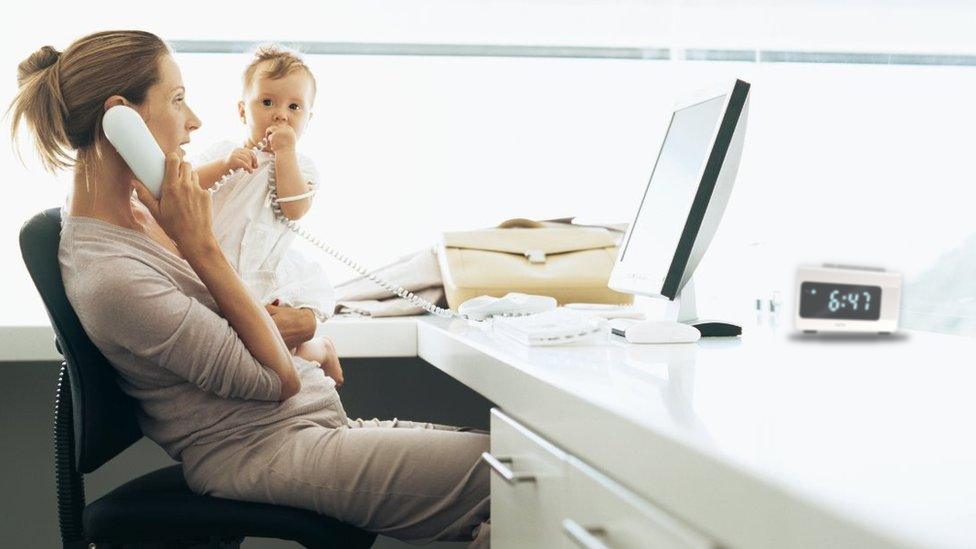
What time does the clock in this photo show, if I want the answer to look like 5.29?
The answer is 6.47
